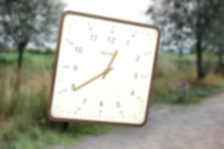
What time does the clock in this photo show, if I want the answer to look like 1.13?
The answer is 12.39
